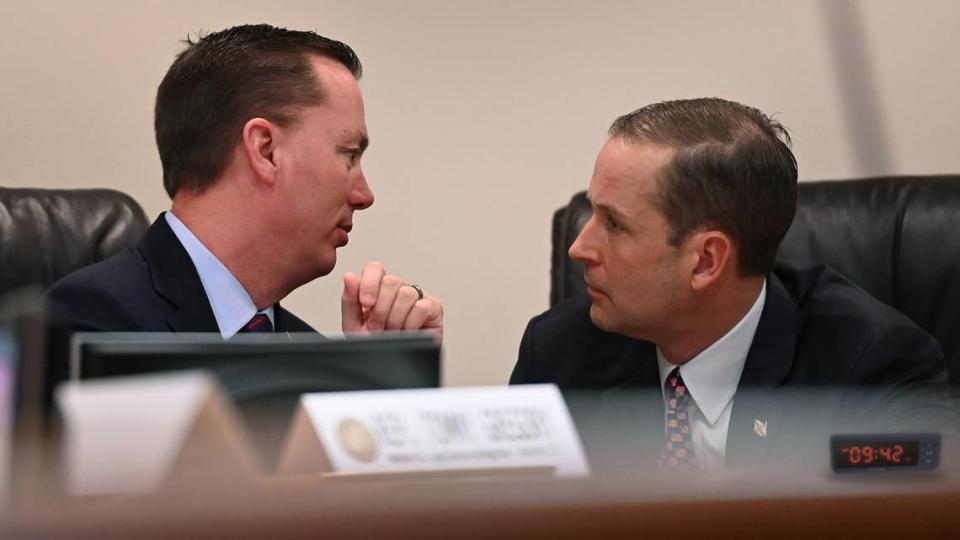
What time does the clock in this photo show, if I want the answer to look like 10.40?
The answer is 9.42
